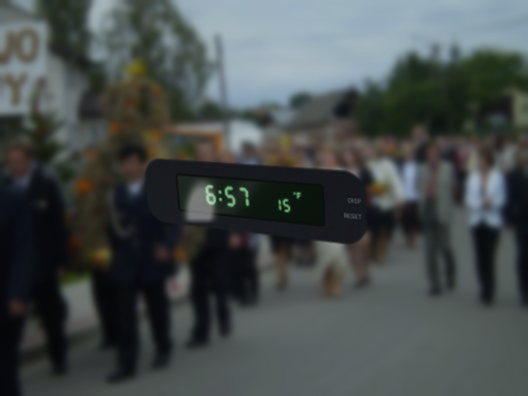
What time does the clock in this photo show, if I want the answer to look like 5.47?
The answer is 6.57
